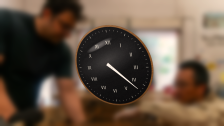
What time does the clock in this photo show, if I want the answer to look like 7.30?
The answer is 4.22
